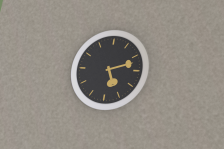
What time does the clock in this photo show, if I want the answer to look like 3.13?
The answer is 5.12
